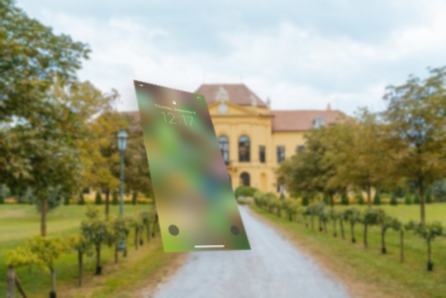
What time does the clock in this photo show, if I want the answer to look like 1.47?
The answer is 12.17
